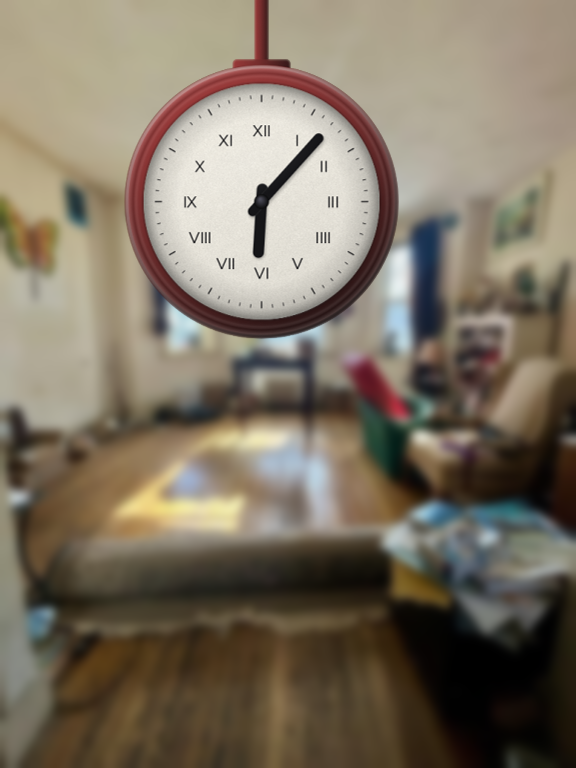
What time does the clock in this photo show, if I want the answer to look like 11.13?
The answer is 6.07
